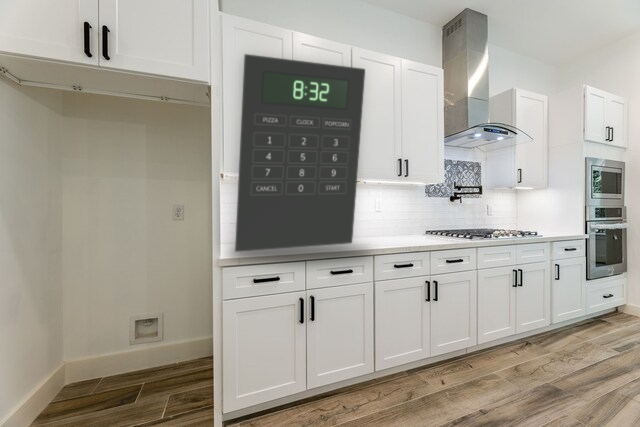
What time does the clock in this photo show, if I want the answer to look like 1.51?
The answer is 8.32
